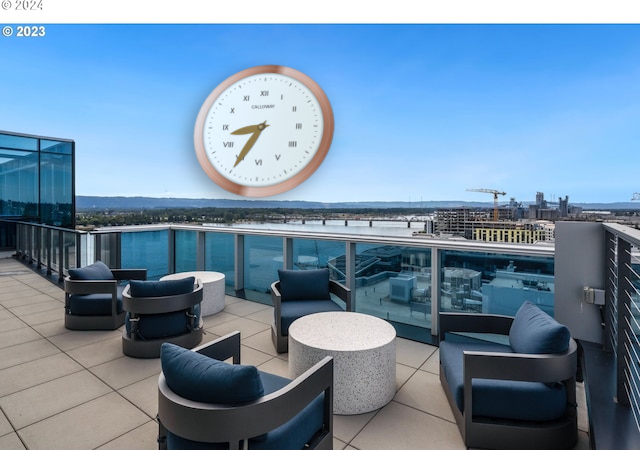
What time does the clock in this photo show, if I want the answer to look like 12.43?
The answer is 8.35
